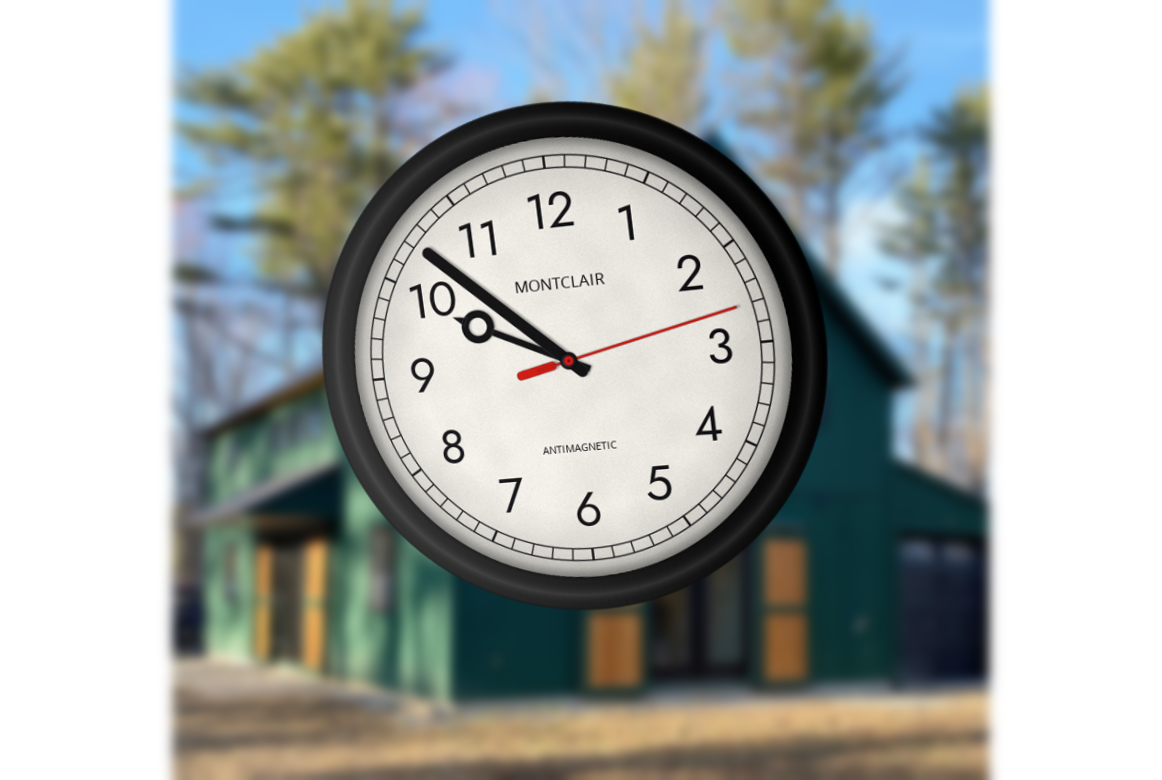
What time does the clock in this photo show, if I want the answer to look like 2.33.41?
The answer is 9.52.13
